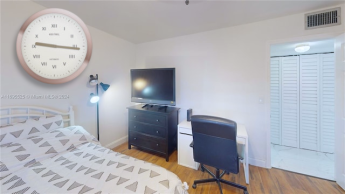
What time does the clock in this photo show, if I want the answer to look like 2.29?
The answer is 9.16
